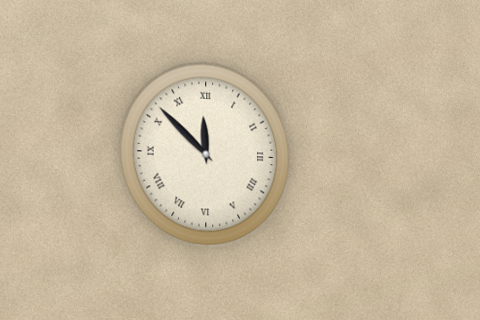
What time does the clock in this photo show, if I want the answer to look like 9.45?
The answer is 11.52
